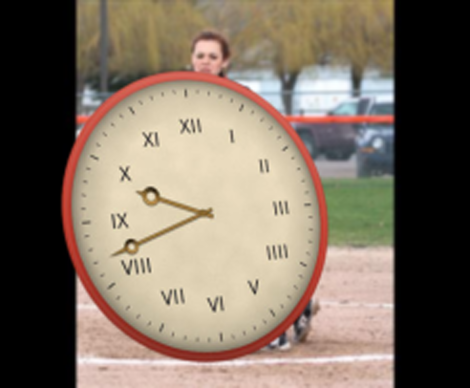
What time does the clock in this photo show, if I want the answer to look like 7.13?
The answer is 9.42
